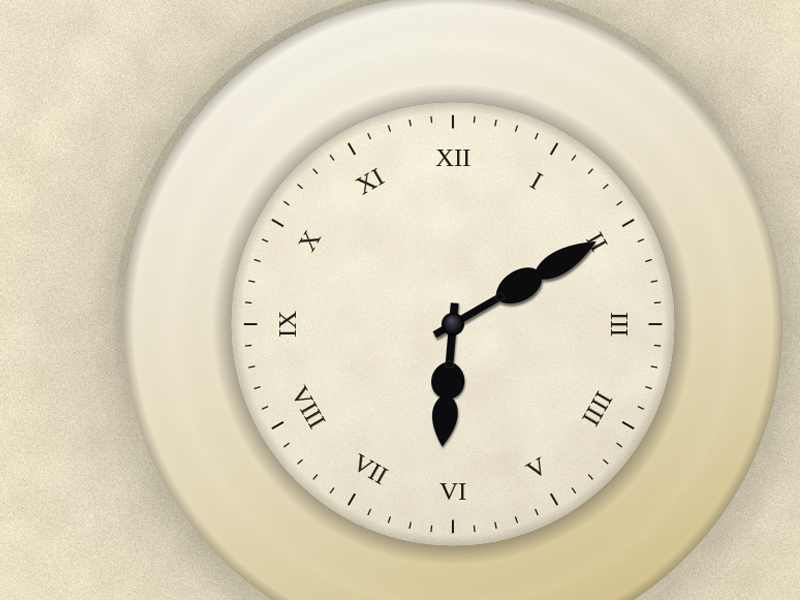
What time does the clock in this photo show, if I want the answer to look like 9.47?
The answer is 6.10
